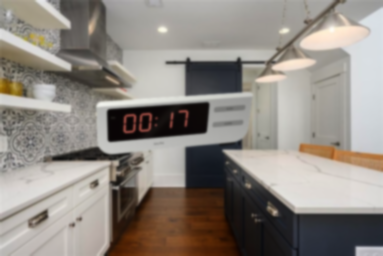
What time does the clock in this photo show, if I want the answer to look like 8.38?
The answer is 0.17
